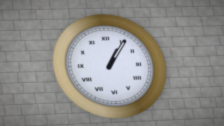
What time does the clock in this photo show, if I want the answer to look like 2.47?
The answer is 1.06
